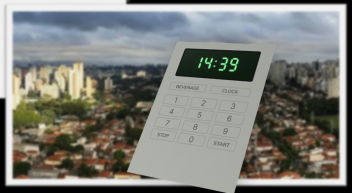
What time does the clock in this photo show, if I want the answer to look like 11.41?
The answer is 14.39
